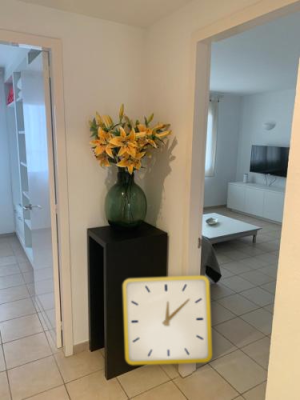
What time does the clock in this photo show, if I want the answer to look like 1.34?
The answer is 12.08
